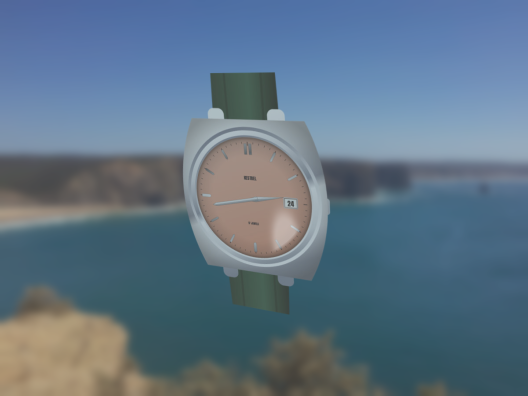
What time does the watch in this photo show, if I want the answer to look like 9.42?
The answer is 2.43
